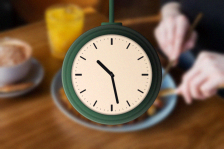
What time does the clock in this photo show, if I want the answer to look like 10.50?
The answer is 10.28
